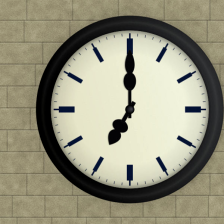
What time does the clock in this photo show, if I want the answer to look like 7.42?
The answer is 7.00
